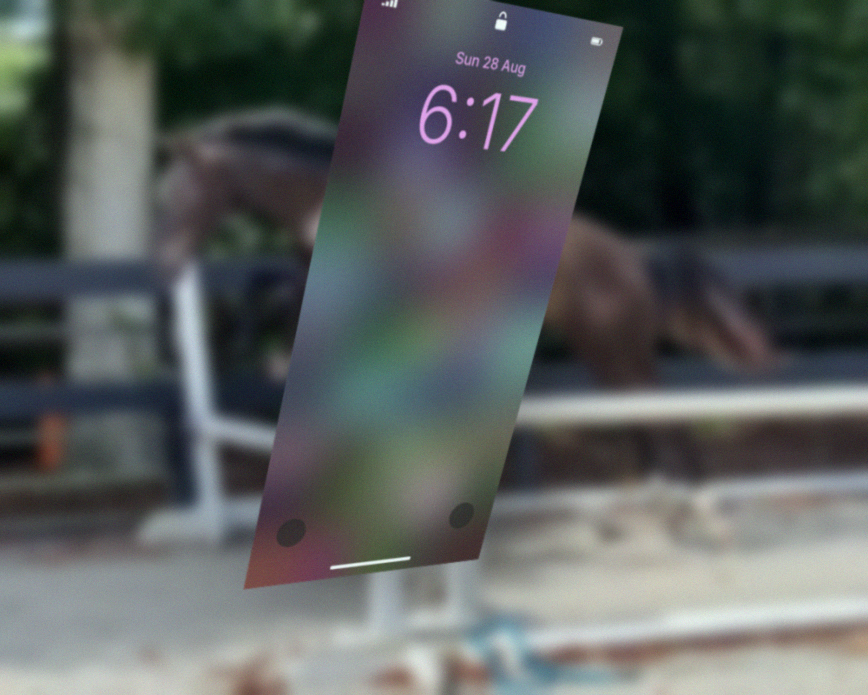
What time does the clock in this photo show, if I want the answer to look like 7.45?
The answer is 6.17
